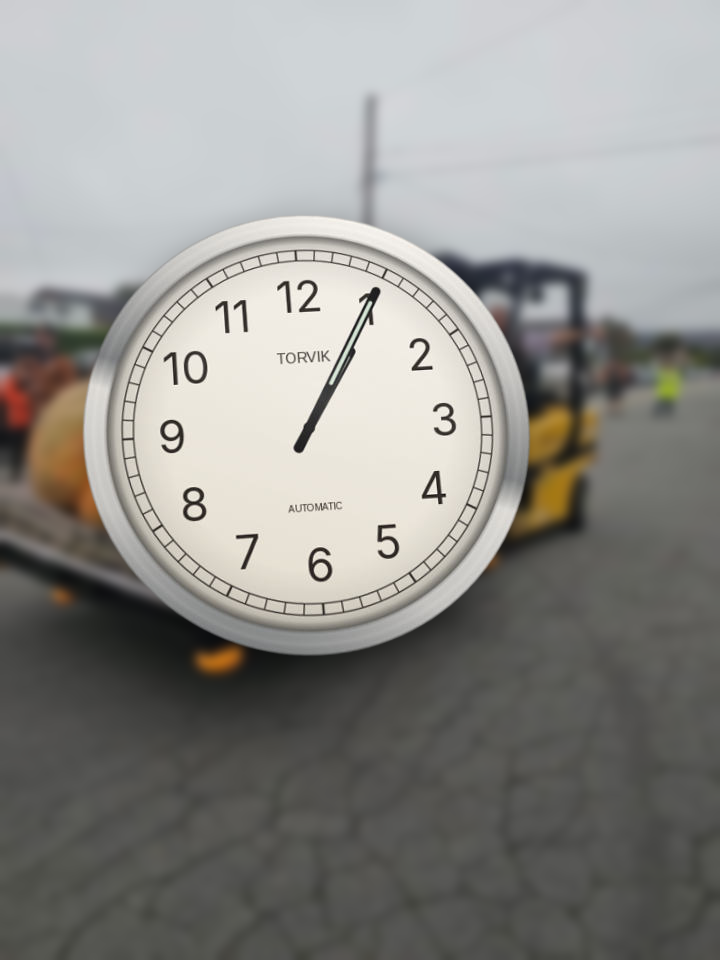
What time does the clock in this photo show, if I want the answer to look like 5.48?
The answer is 1.05
